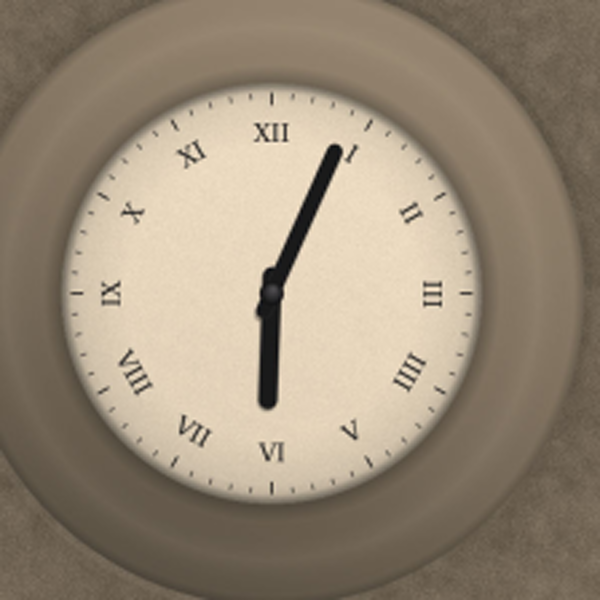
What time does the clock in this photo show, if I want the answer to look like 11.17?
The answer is 6.04
